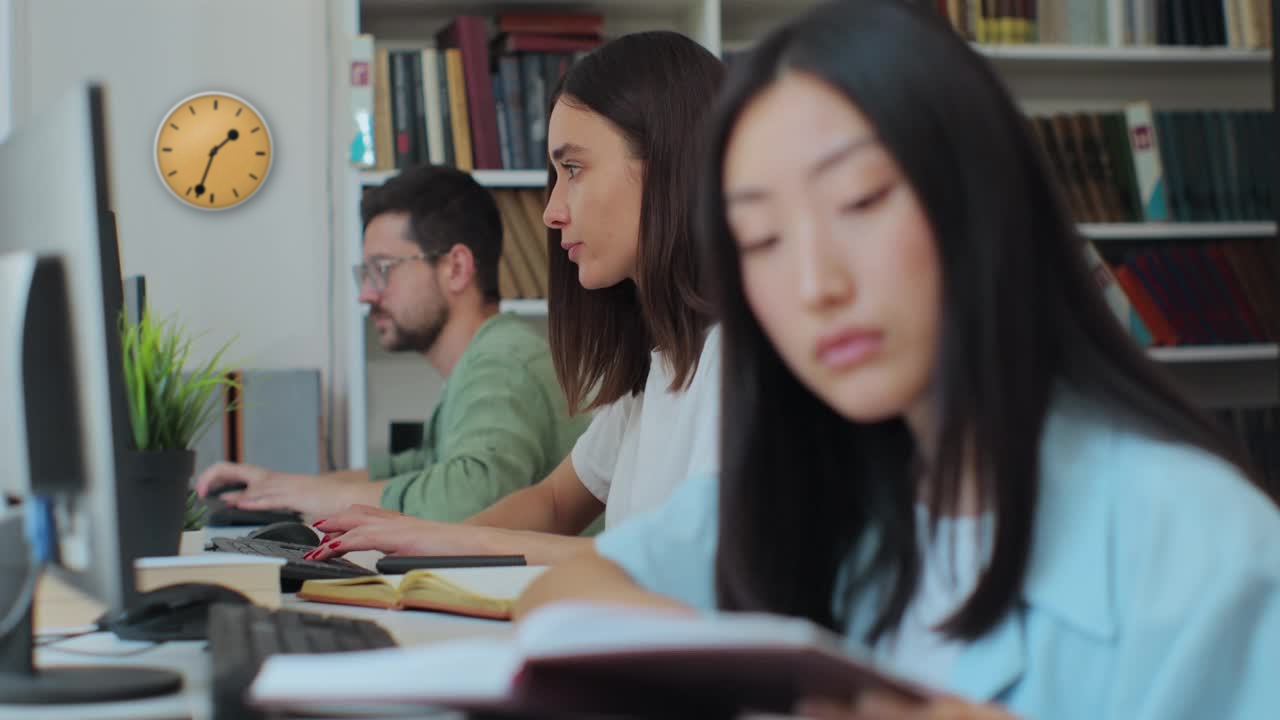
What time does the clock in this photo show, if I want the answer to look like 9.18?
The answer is 1.33
